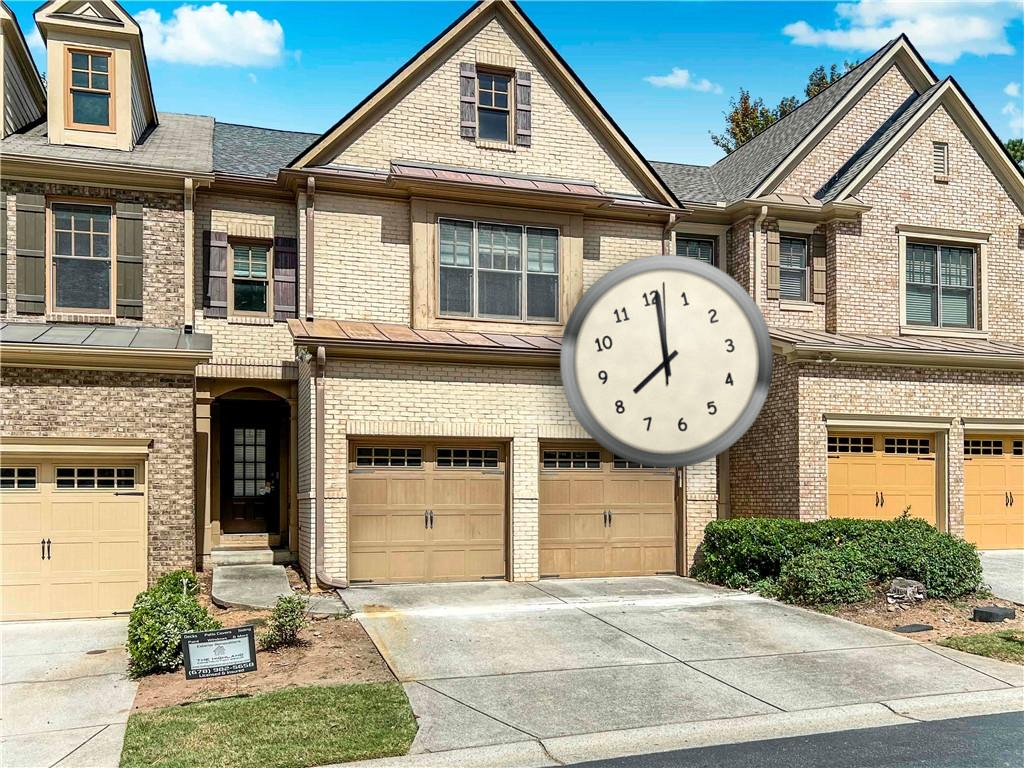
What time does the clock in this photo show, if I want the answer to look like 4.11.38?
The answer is 8.01.02
